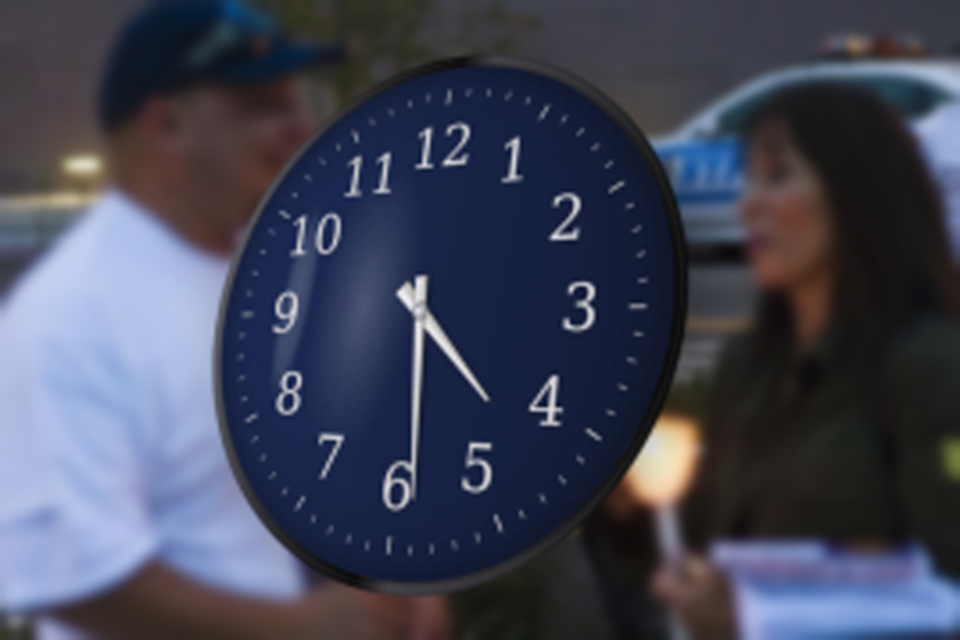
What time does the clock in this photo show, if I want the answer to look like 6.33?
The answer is 4.29
